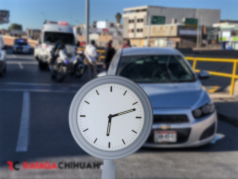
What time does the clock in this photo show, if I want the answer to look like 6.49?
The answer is 6.12
